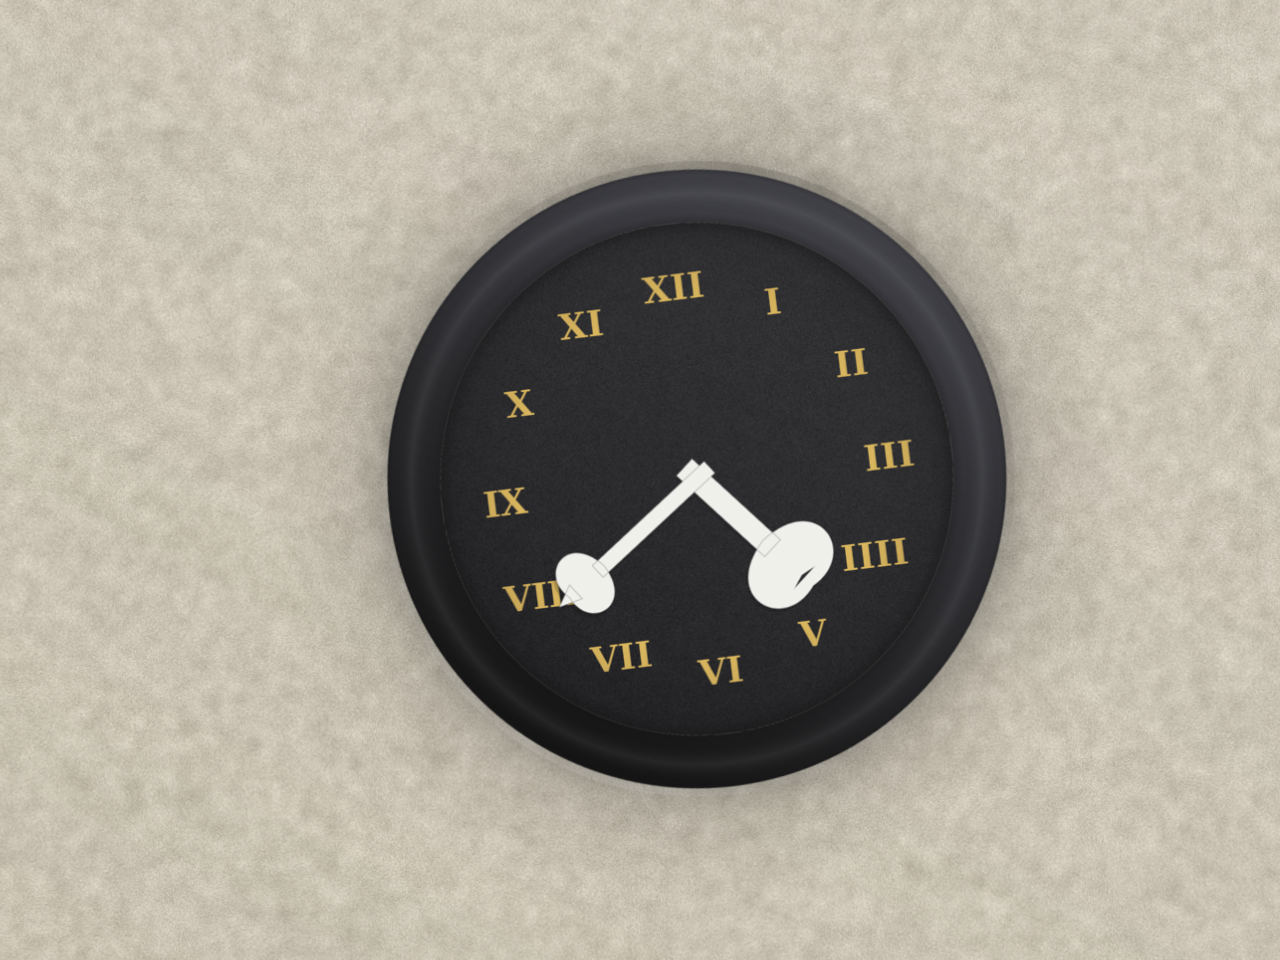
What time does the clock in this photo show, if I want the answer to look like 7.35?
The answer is 4.39
